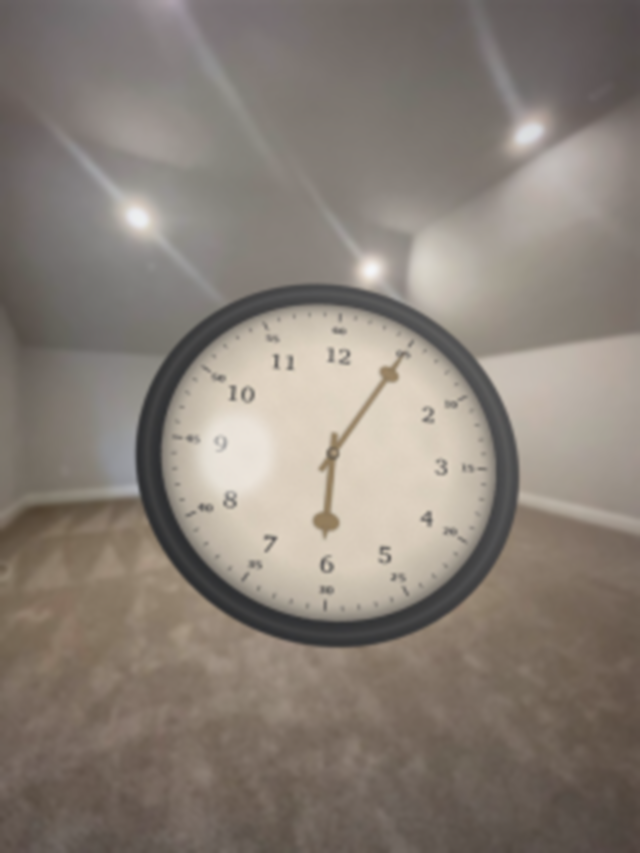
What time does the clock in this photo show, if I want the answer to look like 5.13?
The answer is 6.05
